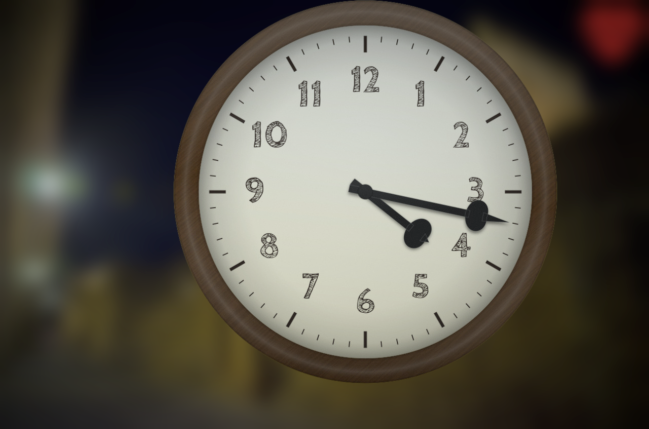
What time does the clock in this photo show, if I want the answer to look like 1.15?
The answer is 4.17
